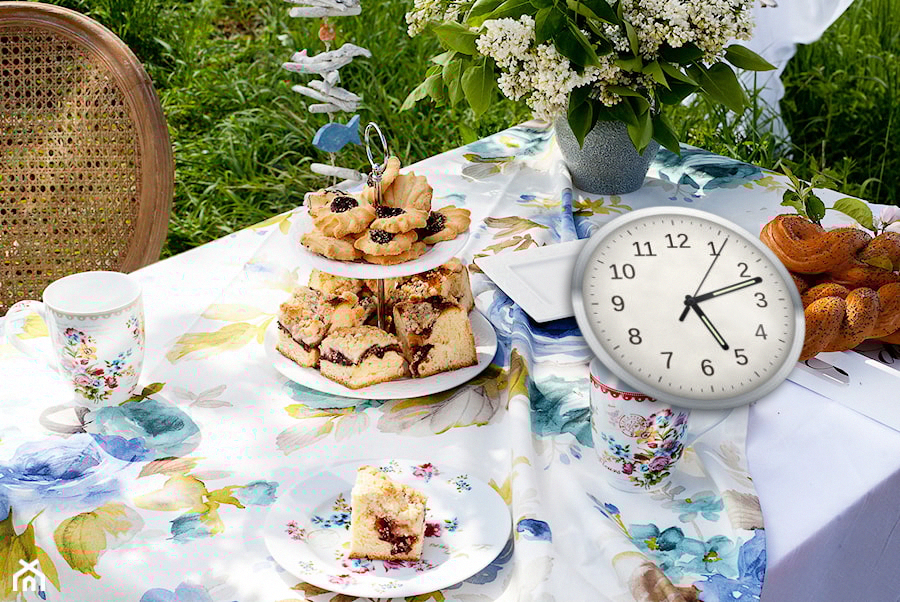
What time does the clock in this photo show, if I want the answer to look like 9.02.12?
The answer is 5.12.06
